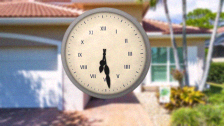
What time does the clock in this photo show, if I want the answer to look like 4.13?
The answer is 6.29
